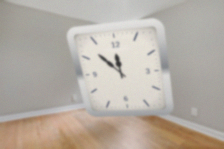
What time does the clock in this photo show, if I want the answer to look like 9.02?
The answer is 11.53
